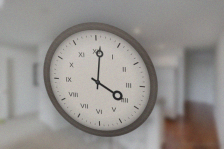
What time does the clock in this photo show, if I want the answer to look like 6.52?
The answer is 4.01
